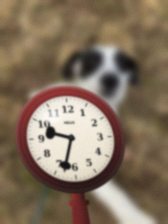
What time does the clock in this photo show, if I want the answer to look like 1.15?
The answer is 9.33
